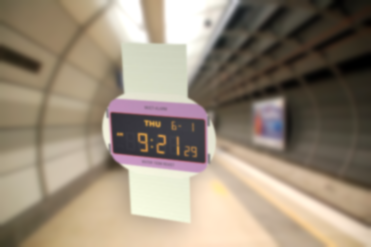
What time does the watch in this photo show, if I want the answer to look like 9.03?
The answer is 9.21
